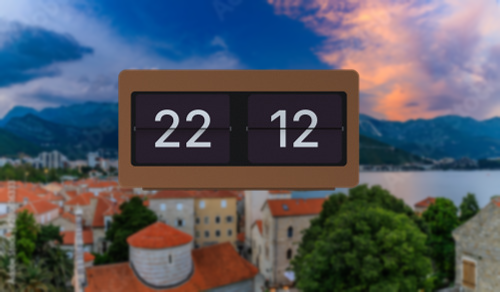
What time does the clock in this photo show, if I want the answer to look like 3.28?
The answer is 22.12
